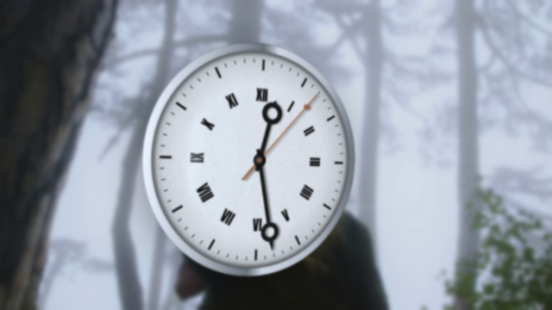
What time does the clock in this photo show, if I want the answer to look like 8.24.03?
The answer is 12.28.07
